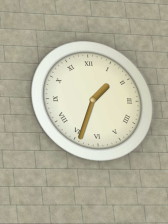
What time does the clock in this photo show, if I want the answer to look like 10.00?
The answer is 1.34
